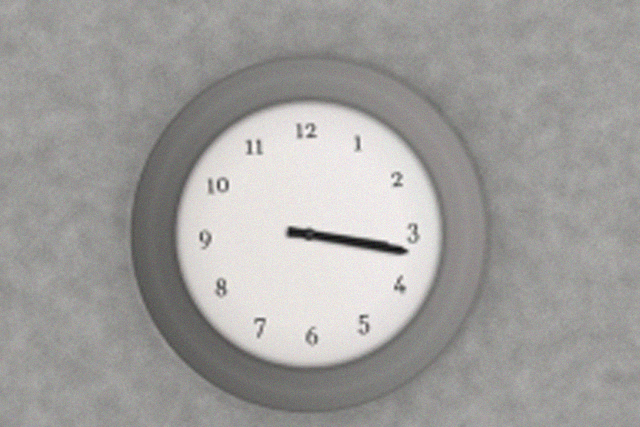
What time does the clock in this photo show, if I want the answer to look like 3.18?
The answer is 3.17
